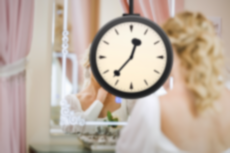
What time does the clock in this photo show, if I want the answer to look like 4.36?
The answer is 12.37
